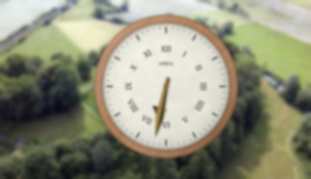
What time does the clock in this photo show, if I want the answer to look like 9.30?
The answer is 6.32
